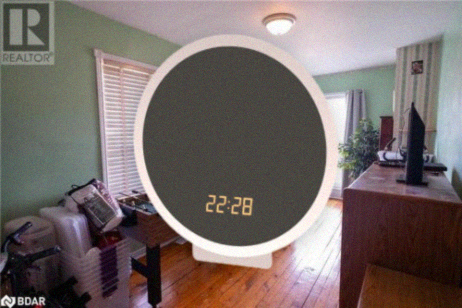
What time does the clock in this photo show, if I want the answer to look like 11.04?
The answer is 22.28
